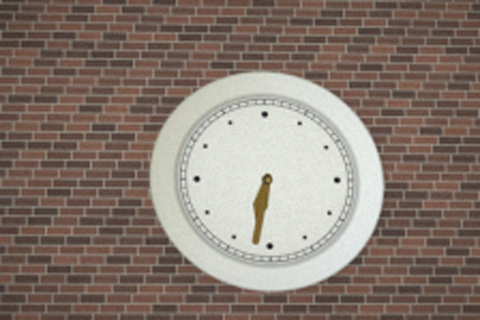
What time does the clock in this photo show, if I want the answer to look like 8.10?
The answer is 6.32
